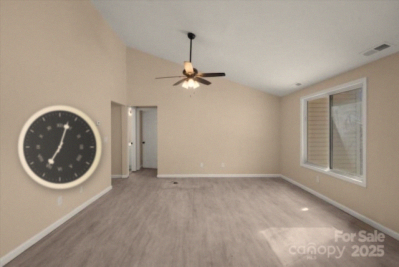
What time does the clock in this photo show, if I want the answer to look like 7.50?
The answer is 7.03
